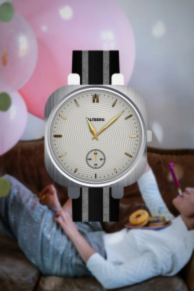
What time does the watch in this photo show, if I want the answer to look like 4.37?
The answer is 11.08
